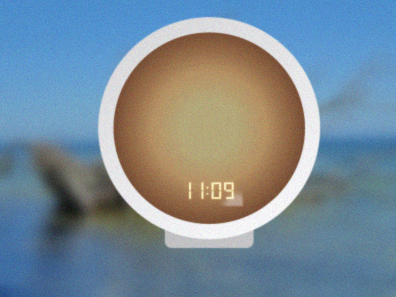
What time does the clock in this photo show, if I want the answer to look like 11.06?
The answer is 11.09
